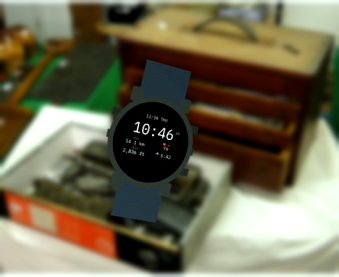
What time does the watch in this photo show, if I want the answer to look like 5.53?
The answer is 10.46
